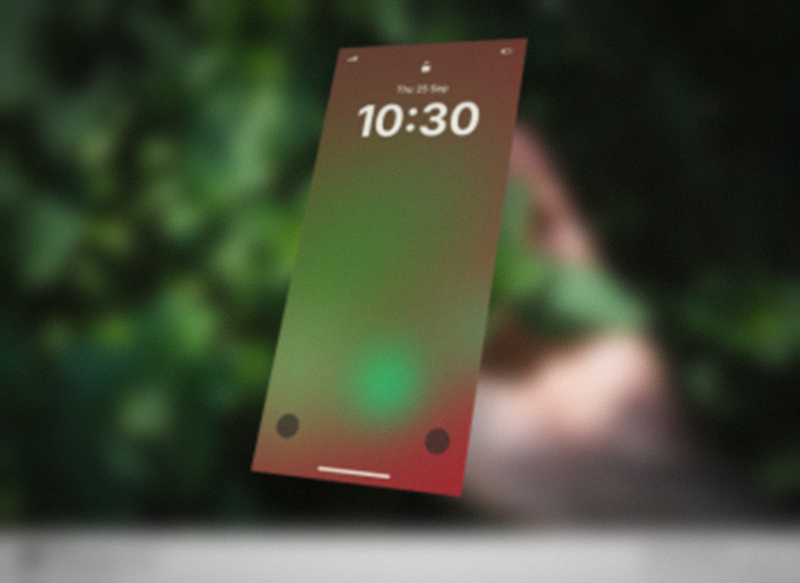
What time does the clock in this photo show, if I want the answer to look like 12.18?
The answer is 10.30
